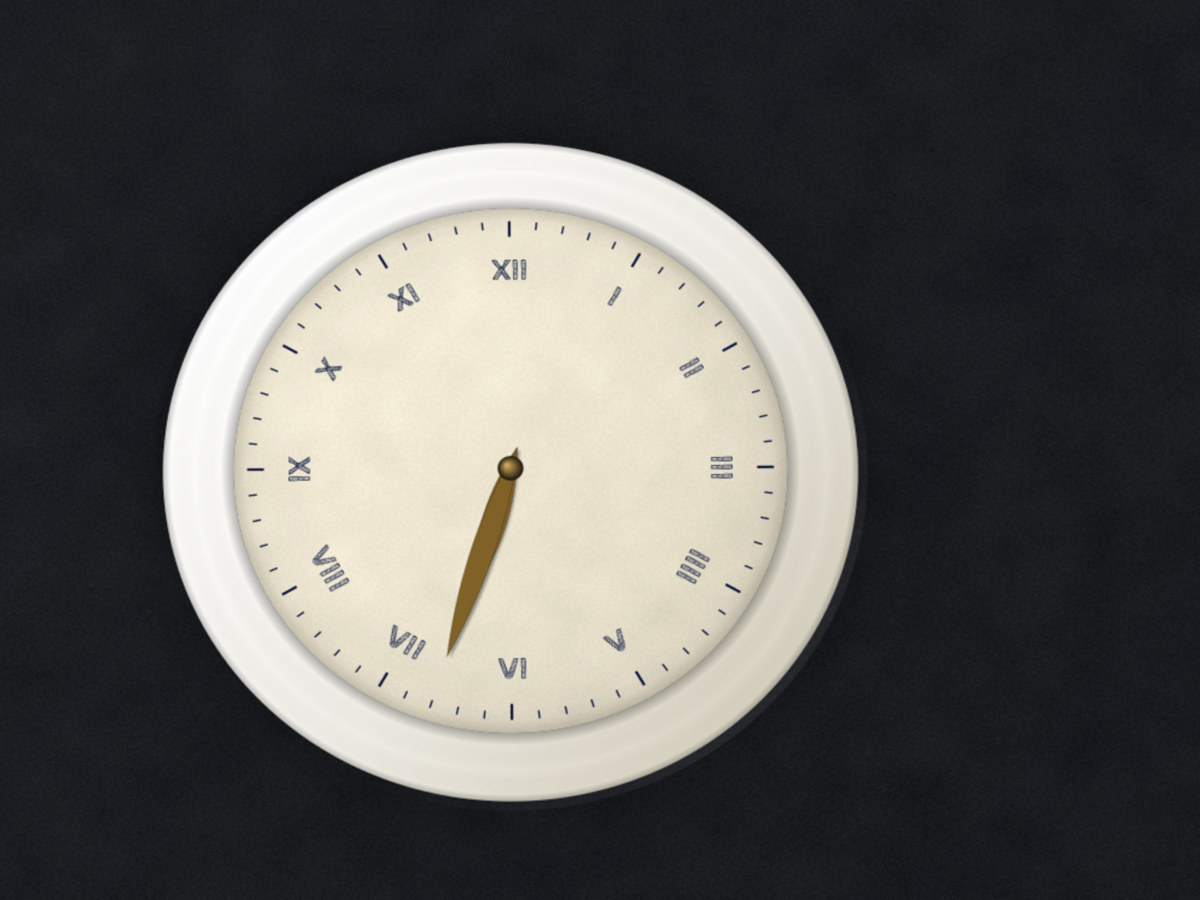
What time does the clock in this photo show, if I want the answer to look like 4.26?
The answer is 6.33
